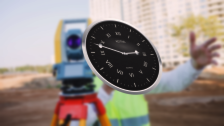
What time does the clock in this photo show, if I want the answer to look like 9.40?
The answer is 2.48
